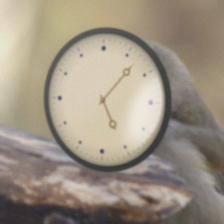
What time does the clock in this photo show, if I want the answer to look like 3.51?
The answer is 5.07
